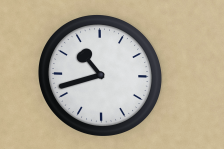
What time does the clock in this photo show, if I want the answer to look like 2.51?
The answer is 10.42
